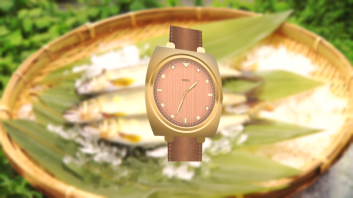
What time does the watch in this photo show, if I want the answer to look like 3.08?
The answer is 1.34
